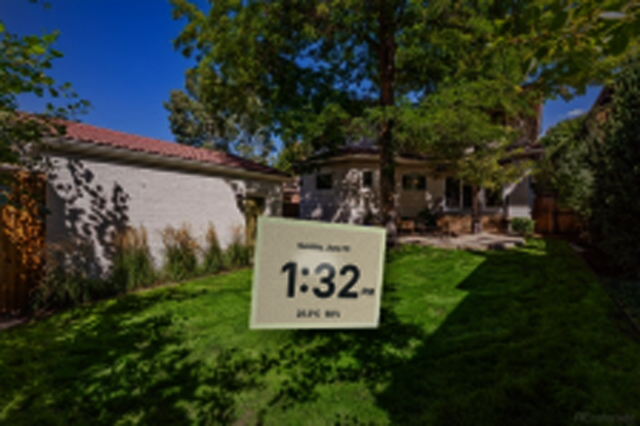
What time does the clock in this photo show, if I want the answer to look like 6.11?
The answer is 1.32
